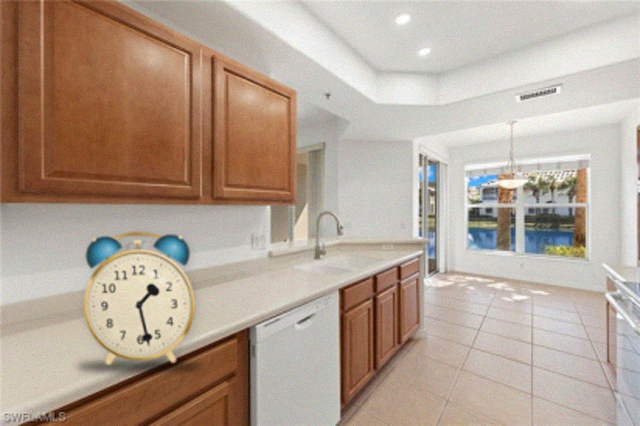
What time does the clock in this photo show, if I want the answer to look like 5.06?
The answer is 1.28
